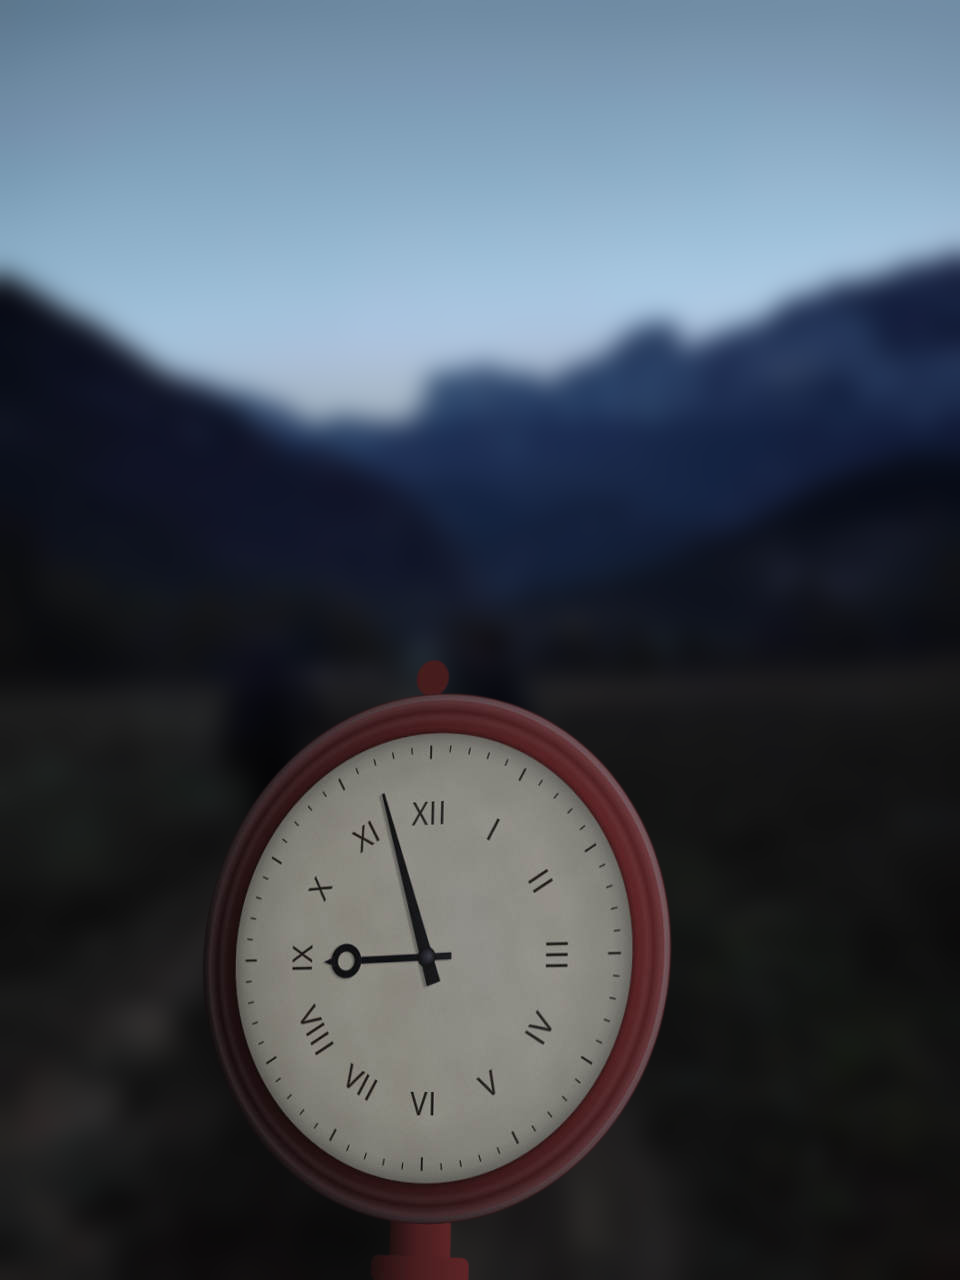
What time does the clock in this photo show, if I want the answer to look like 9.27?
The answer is 8.57
